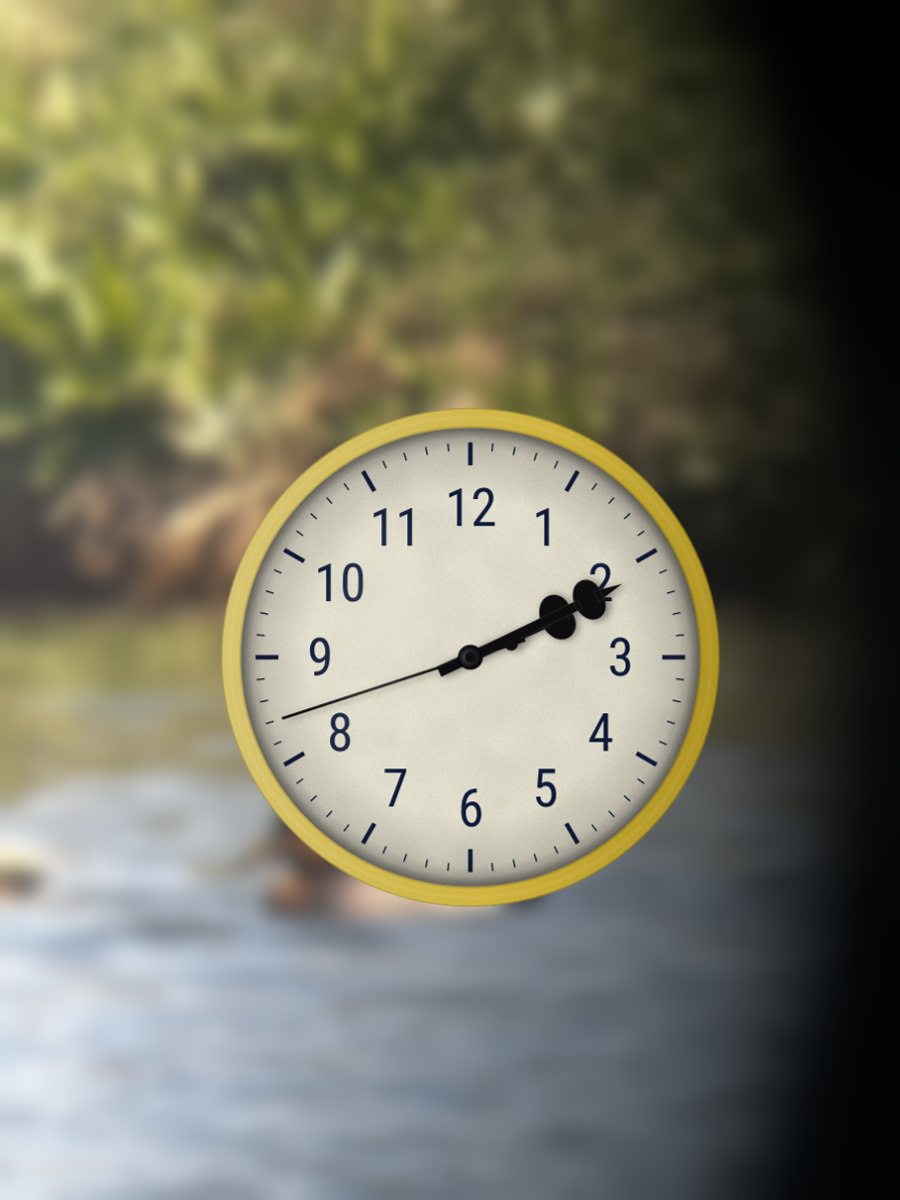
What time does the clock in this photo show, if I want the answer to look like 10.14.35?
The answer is 2.10.42
